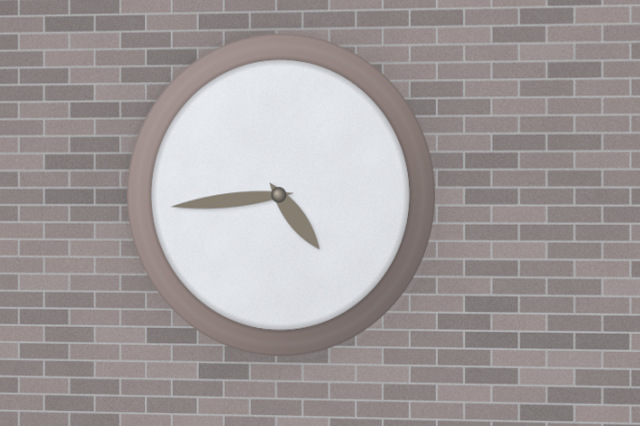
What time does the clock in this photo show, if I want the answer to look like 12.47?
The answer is 4.44
